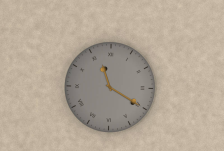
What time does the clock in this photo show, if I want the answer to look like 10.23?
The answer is 11.20
